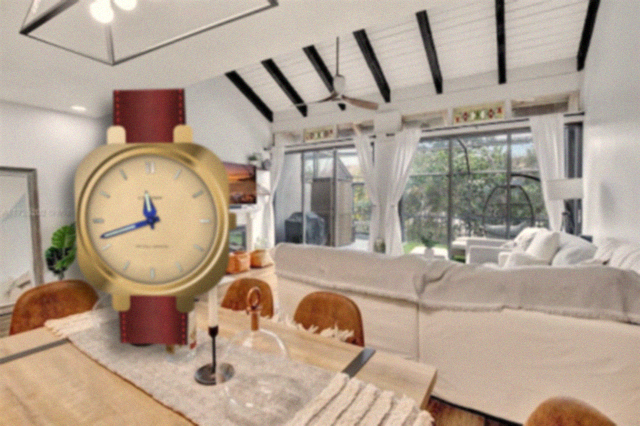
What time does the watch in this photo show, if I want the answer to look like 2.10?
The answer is 11.42
